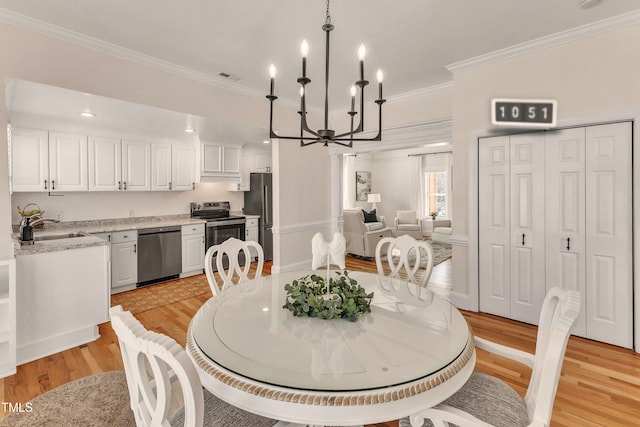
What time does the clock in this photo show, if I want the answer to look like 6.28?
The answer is 10.51
